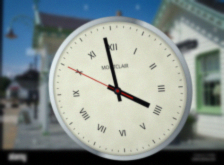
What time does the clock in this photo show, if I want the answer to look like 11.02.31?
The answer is 3.58.50
